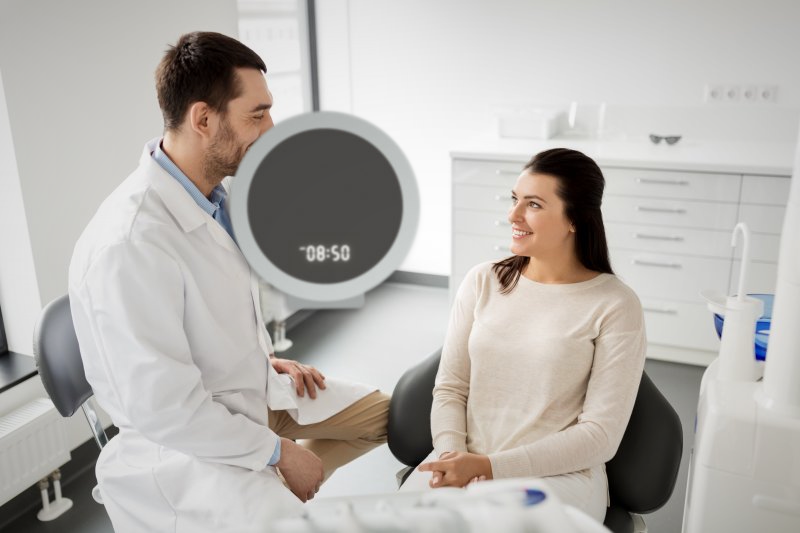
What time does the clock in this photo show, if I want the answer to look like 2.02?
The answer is 8.50
